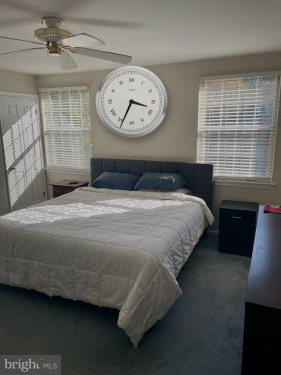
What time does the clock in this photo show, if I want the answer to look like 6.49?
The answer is 3.34
